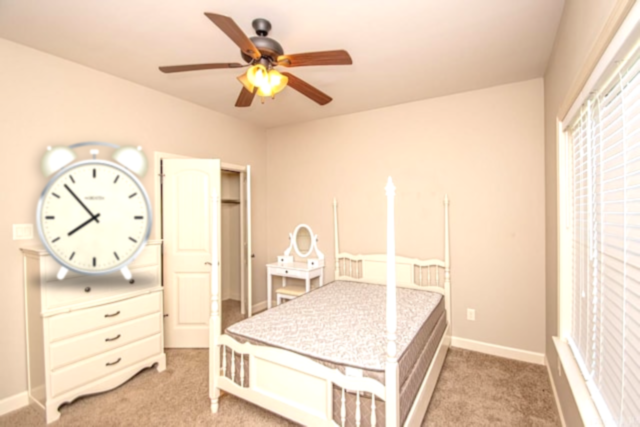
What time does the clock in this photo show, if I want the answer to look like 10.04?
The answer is 7.53
